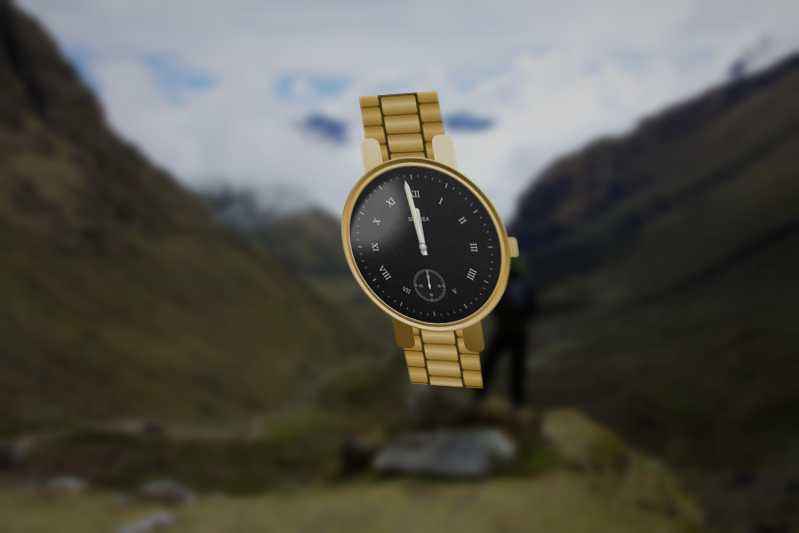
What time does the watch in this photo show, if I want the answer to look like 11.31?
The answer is 11.59
